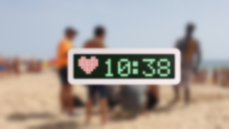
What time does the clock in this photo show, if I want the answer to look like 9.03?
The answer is 10.38
